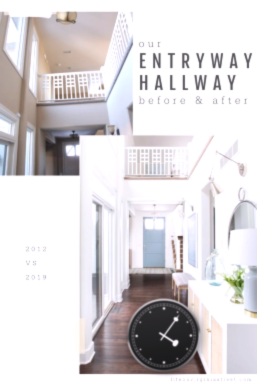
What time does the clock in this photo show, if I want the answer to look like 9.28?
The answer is 4.06
